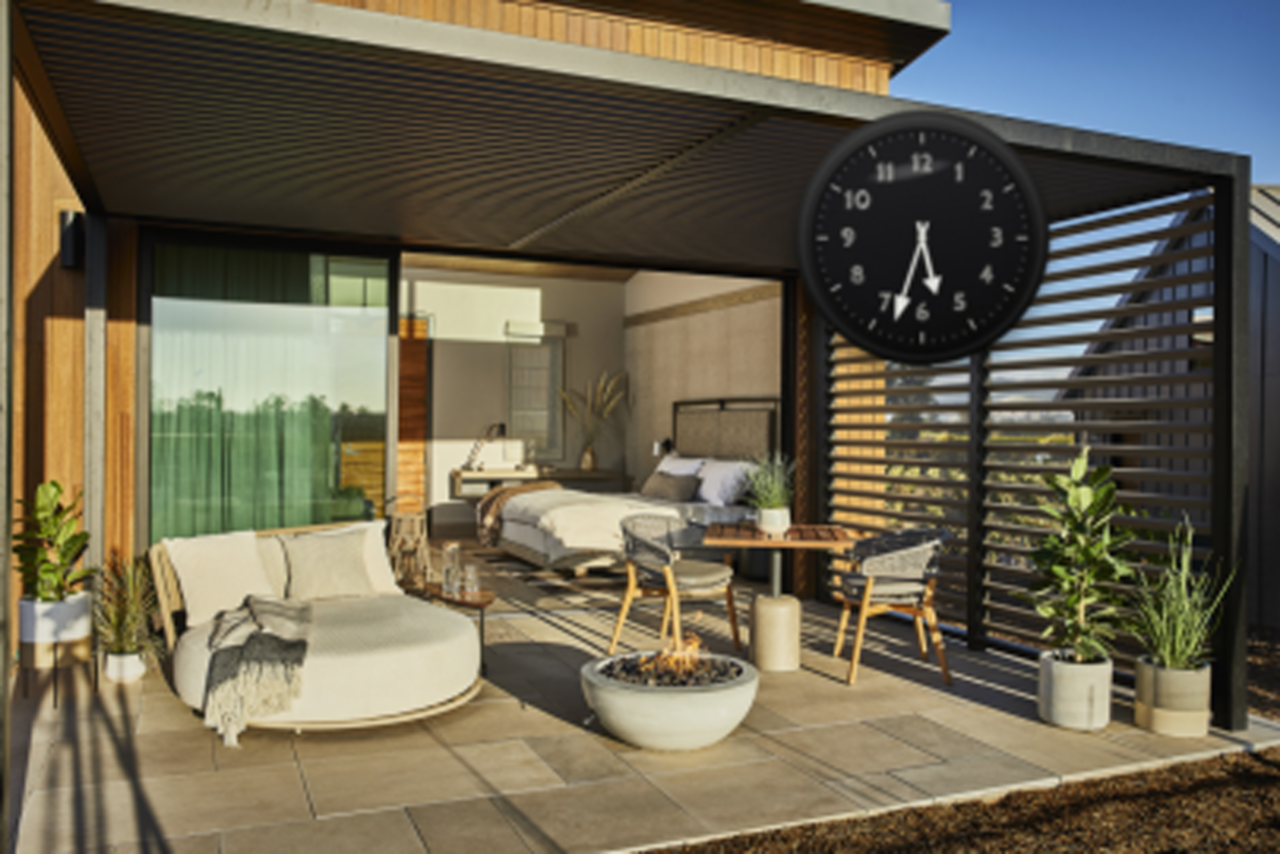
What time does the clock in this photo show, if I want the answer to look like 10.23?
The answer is 5.33
